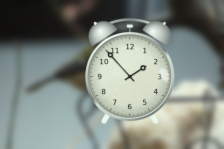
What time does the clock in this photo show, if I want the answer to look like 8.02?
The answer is 1.53
